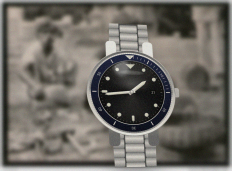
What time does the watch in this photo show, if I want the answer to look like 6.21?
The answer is 1.44
